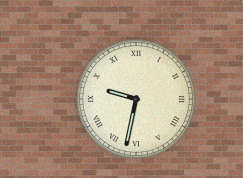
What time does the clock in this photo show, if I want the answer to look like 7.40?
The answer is 9.32
